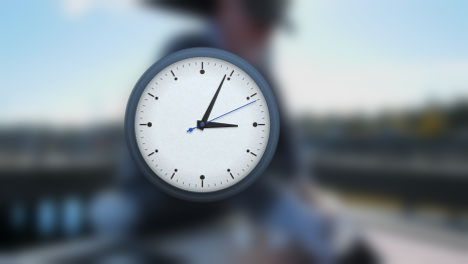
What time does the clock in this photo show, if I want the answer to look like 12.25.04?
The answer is 3.04.11
